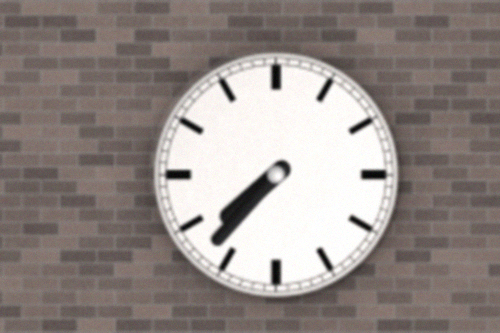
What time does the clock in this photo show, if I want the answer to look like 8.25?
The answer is 7.37
